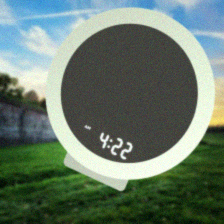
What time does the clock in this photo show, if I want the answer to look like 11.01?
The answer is 4.22
